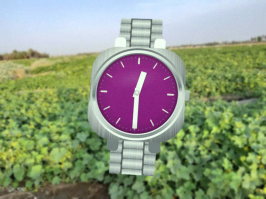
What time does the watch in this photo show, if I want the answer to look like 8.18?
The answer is 12.30
